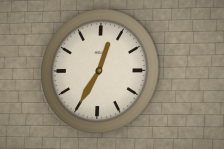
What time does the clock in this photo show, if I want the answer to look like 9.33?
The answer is 12.35
